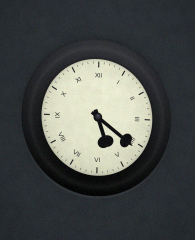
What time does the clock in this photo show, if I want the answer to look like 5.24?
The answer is 5.21
